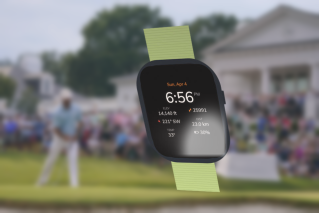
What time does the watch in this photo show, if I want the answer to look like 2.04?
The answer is 6.56
